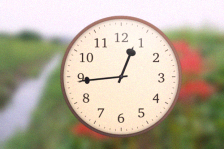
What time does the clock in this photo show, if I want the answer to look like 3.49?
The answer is 12.44
